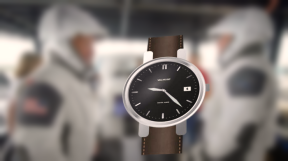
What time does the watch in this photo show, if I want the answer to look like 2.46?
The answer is 9.23
